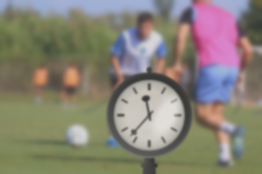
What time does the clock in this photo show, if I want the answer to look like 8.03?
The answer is 11.37
